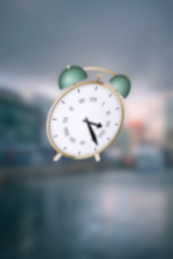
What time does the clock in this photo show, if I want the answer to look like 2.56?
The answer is 3.24
